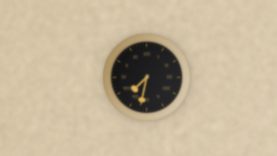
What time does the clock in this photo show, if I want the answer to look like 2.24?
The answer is 7.32
